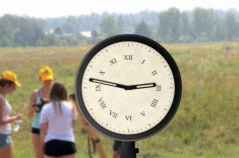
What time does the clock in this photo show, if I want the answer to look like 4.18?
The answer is 2.47
